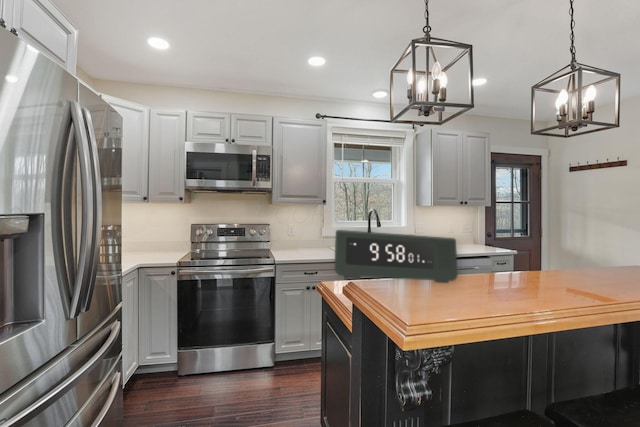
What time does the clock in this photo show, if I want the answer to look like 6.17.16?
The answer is 9.58.01
